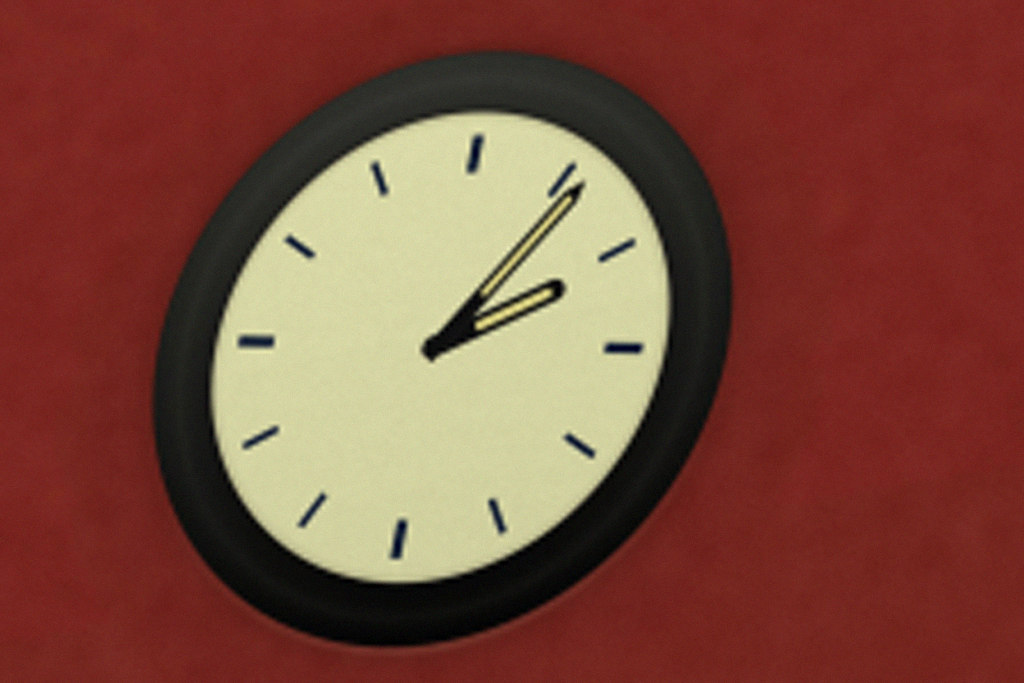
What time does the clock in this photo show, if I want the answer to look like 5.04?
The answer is 2.06
